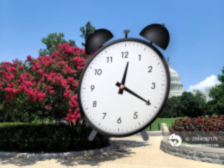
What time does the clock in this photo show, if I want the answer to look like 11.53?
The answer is 12.20
